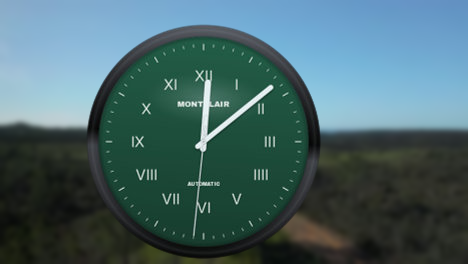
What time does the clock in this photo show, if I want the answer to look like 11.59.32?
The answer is 12.08.31
